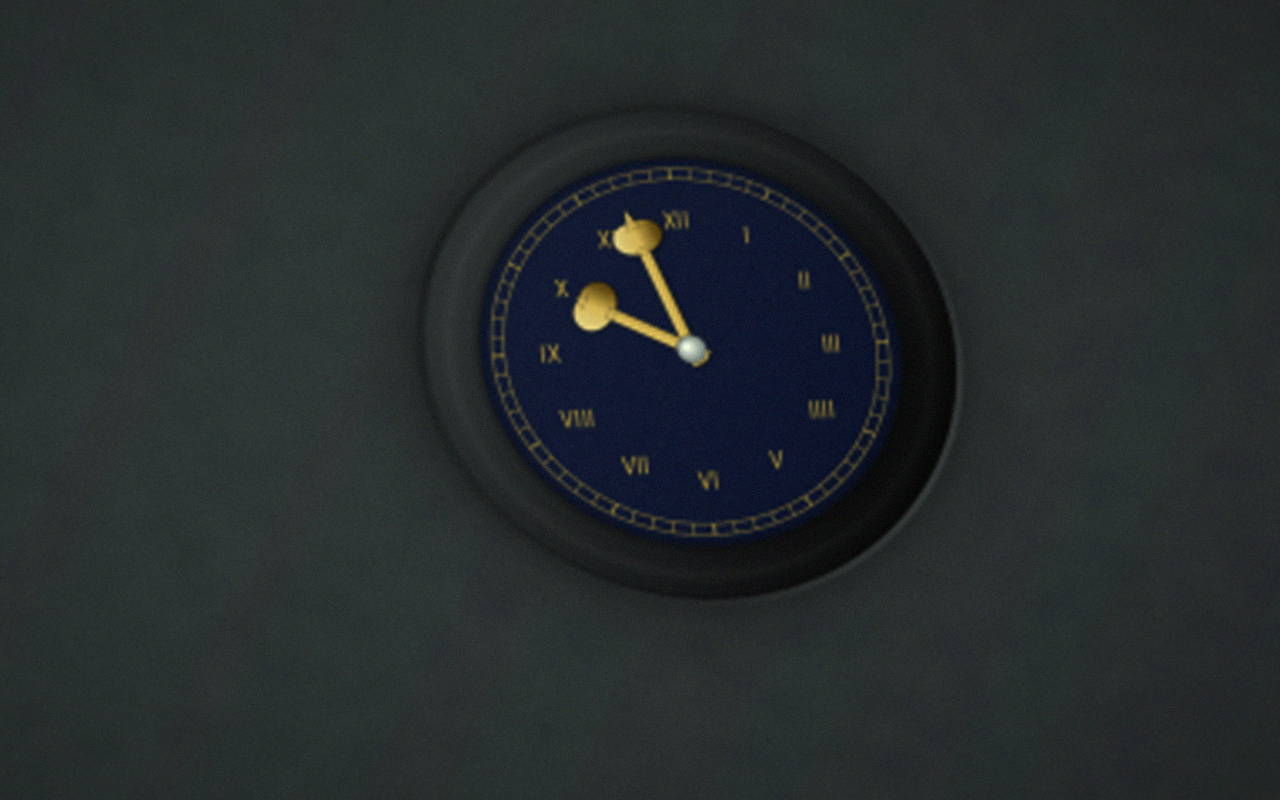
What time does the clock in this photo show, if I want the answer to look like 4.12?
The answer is 9.57
